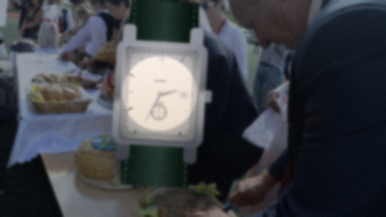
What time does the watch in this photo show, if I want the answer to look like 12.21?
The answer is 2.34
